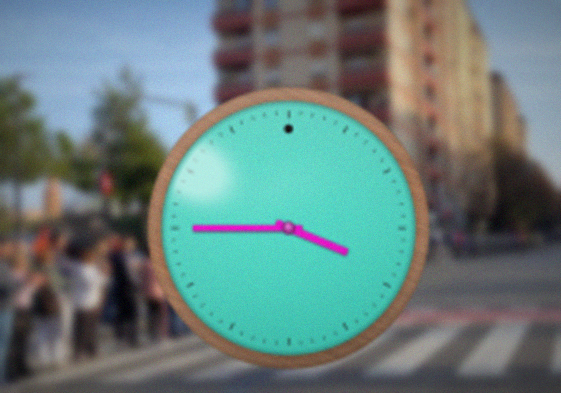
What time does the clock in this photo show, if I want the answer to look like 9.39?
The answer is 3.45
